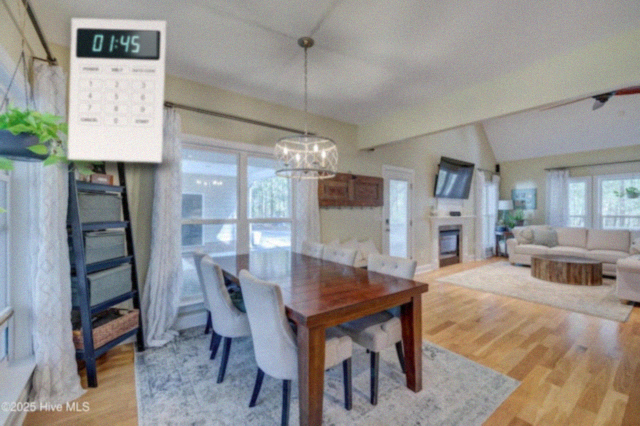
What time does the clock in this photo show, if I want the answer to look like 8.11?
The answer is 1.45
